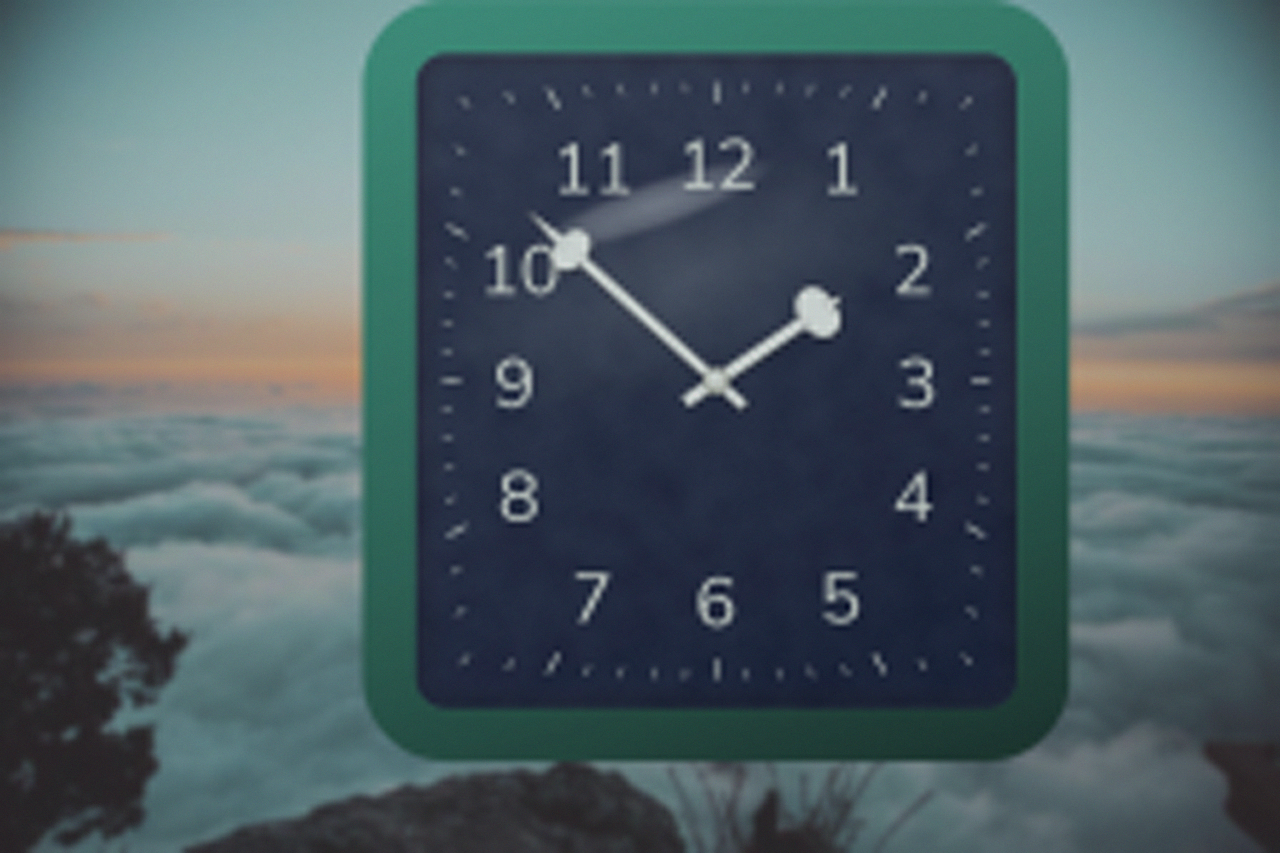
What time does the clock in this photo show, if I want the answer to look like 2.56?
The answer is 1.52
